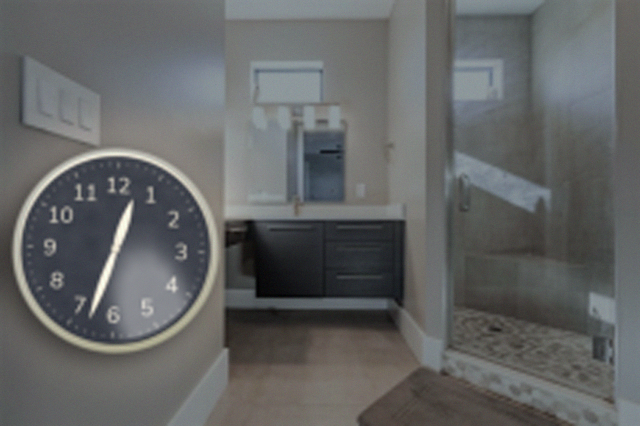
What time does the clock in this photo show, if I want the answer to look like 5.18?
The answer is 12.33
